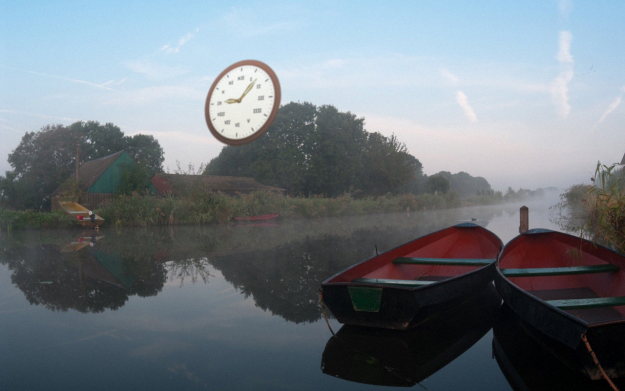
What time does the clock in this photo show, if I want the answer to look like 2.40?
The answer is 9.07
